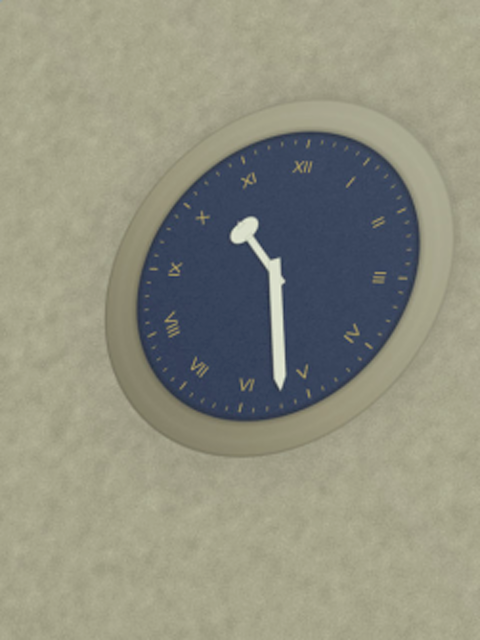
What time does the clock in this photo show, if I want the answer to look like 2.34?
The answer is 10.27
